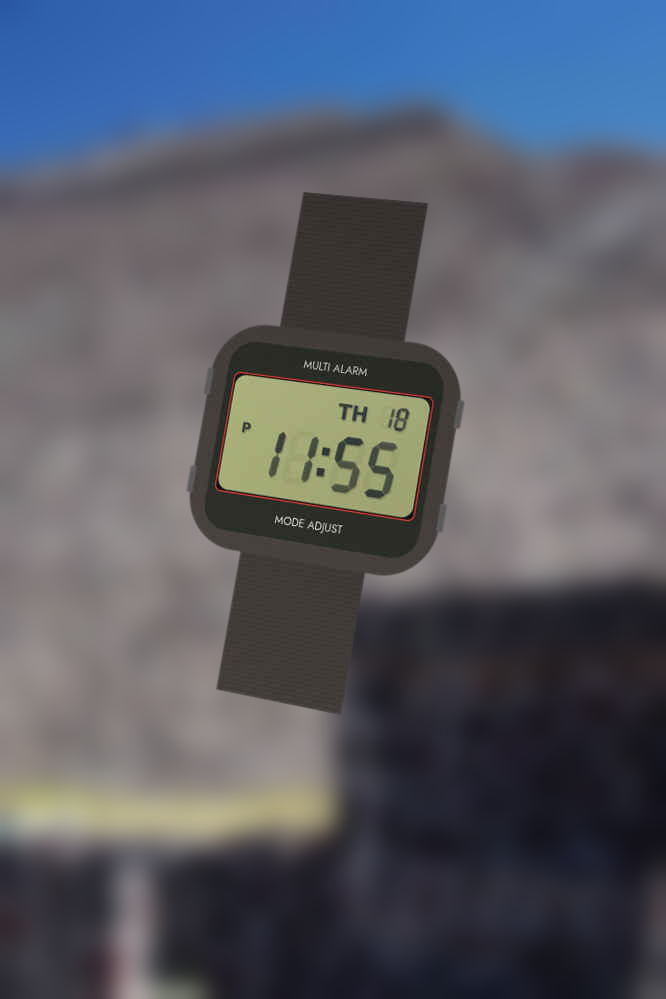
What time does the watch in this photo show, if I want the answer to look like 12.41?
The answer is 11.55
